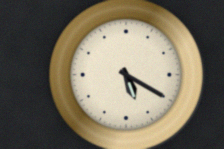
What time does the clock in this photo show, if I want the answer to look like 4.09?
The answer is 5.20
